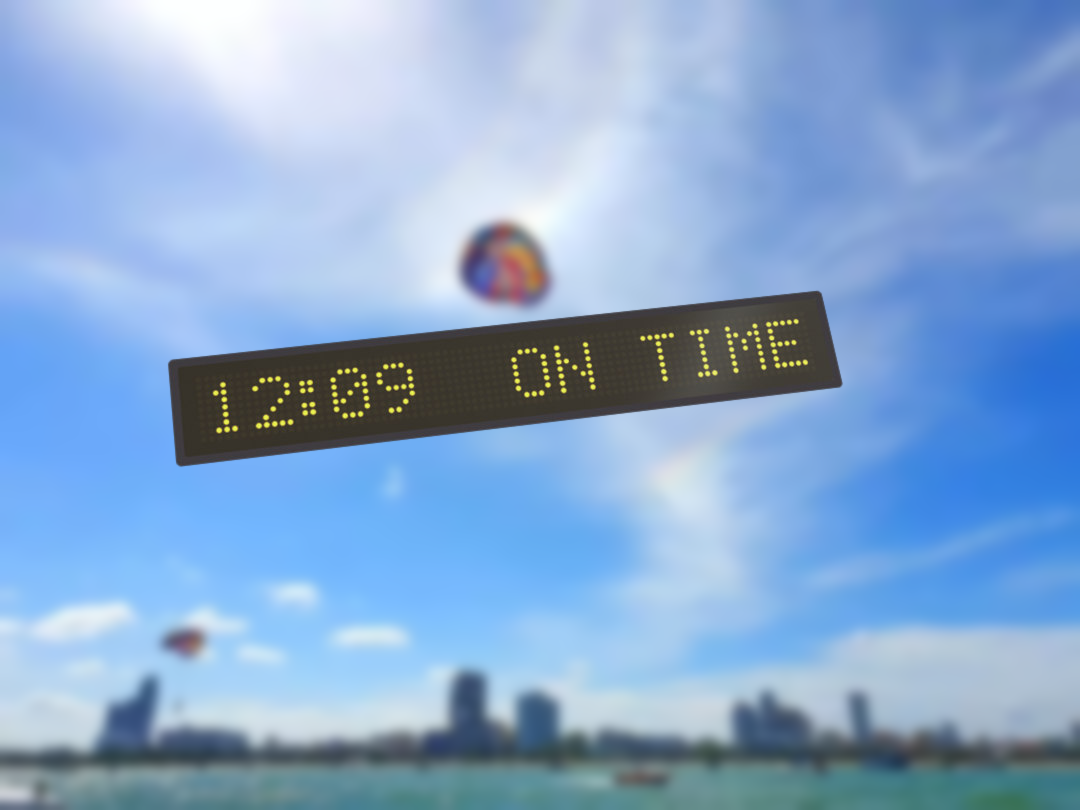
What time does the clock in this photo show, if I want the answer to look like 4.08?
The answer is 12.09
